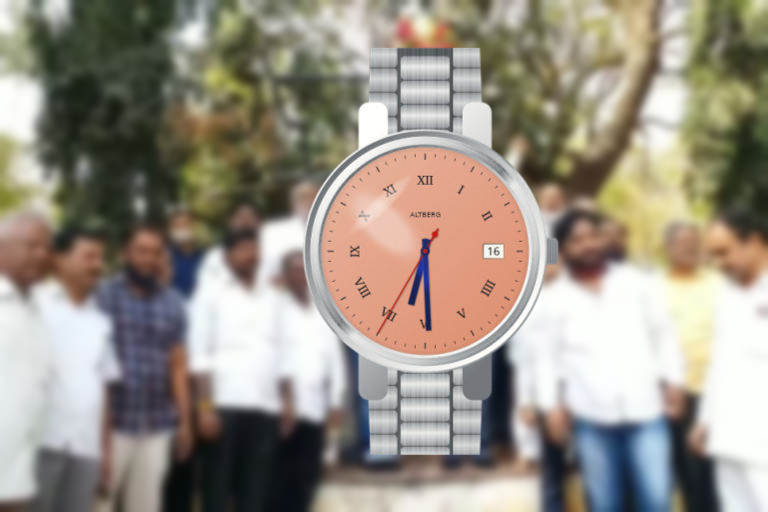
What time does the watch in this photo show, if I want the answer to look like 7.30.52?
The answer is 6.29.35
